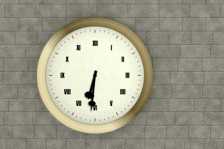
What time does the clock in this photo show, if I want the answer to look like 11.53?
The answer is 6.31
